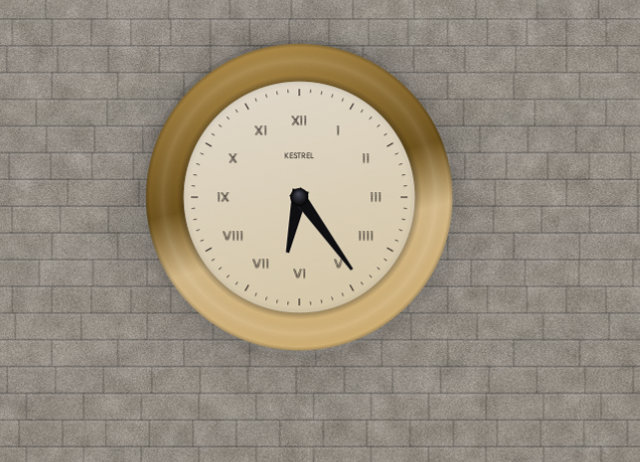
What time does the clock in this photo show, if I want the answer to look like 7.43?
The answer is 6.24
